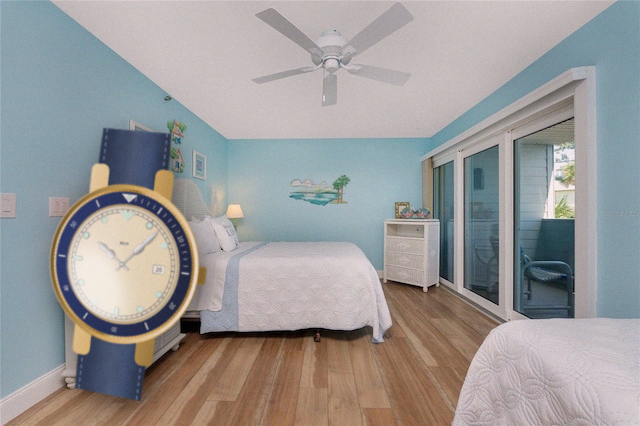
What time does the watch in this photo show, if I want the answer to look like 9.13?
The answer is 10.07
